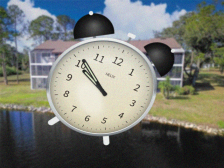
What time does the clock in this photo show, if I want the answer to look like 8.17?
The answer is 9.51
